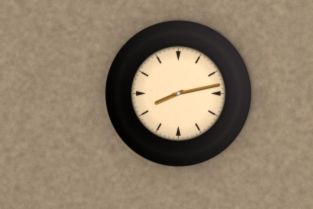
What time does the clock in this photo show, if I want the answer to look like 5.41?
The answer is 8.13
